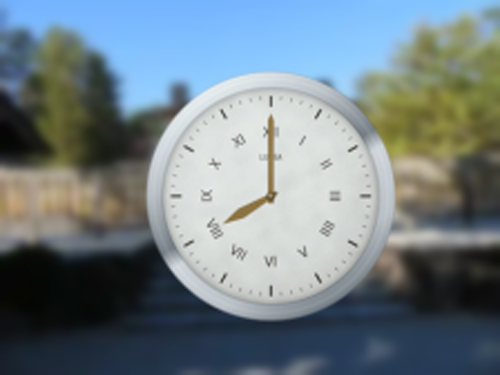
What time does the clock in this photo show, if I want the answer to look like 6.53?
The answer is 8.00
